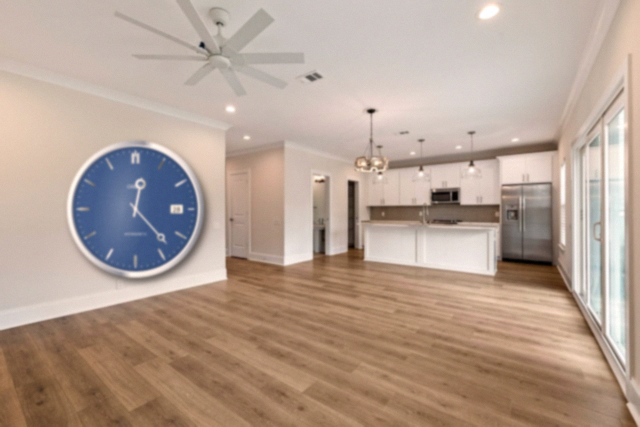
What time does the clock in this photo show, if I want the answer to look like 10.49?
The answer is 12.23
